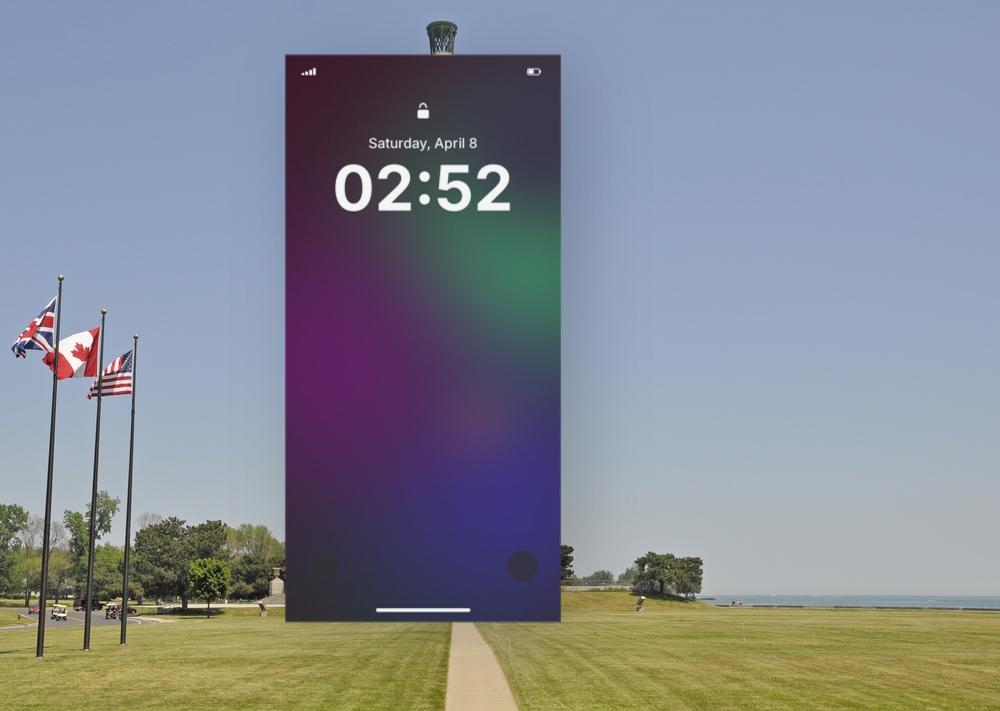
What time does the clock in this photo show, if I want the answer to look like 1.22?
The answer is 2.52
